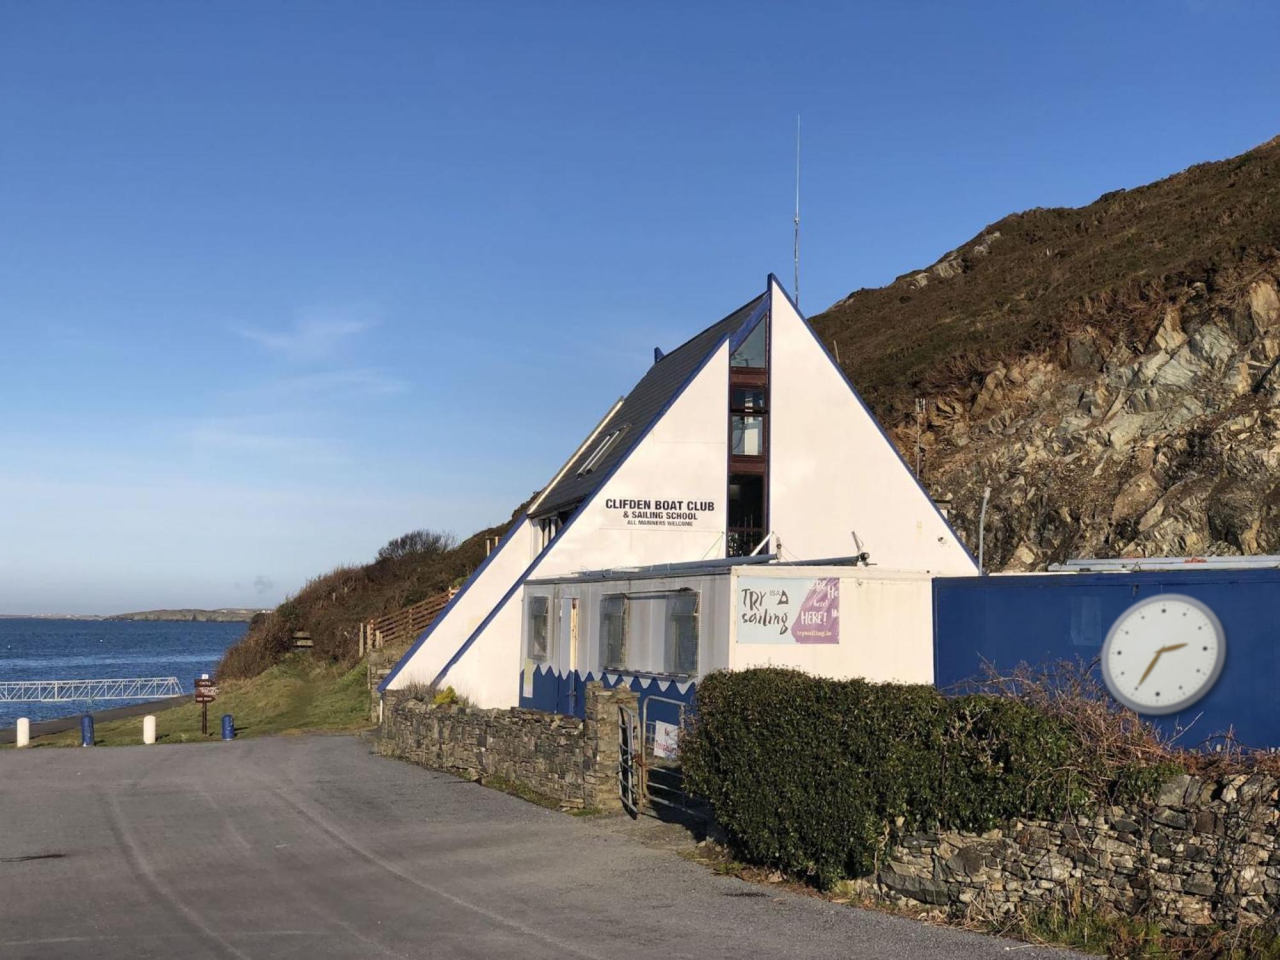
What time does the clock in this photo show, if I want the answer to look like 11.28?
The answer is 2.35
